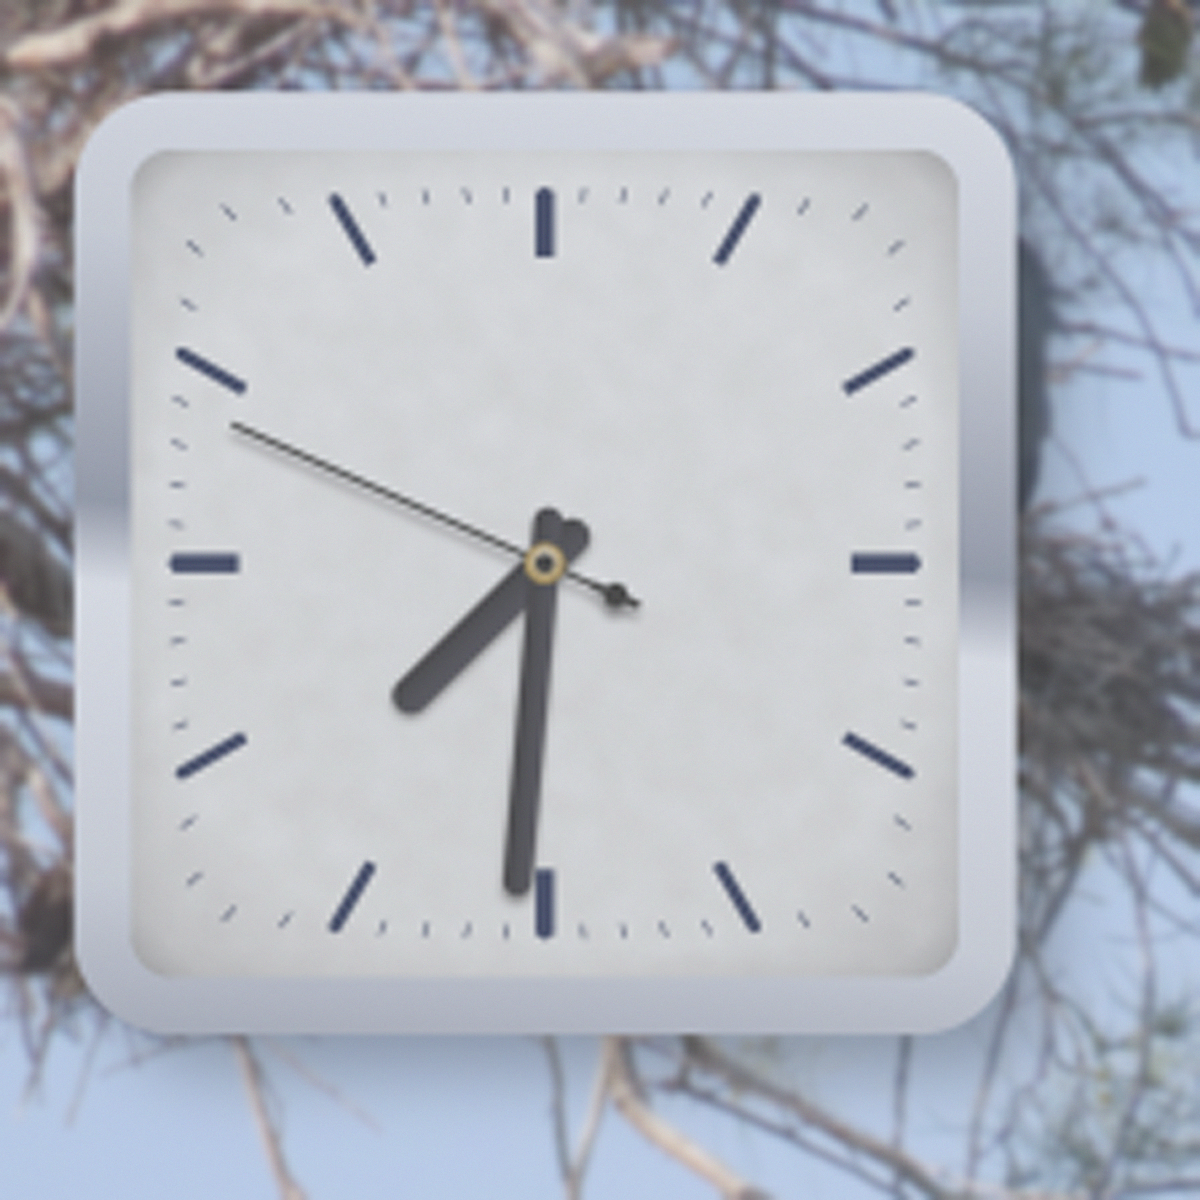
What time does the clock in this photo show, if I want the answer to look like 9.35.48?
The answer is 7.30.49
